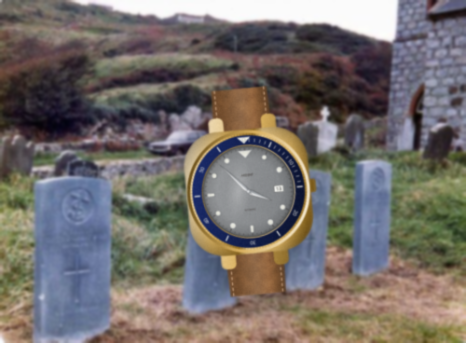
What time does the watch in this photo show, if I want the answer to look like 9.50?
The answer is 3.53
